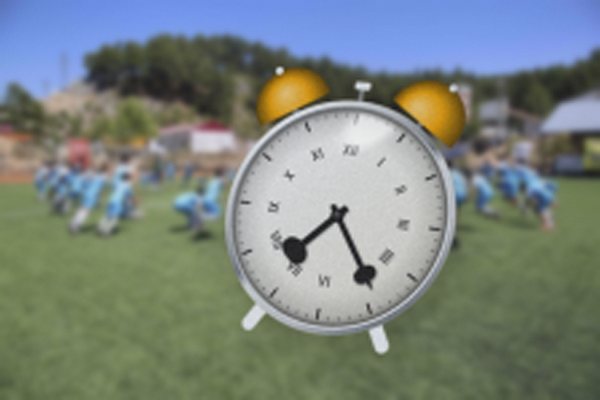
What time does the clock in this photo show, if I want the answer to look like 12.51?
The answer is 7.24
